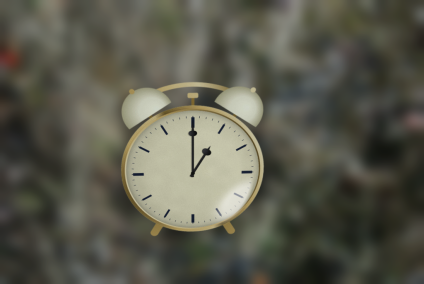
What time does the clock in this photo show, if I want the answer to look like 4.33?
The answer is 1.00
